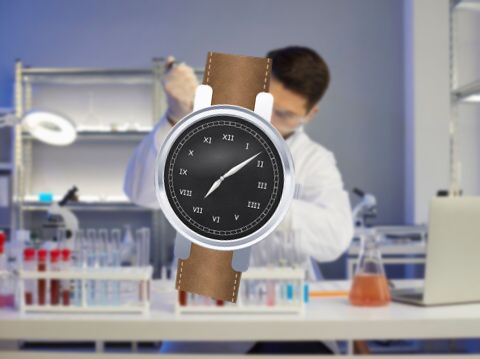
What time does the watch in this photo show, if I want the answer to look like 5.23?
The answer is 7.08
